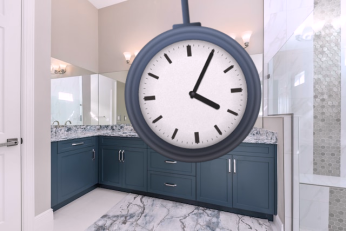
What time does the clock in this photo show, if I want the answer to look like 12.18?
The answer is 4.05
